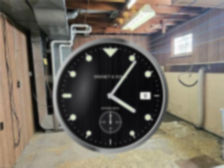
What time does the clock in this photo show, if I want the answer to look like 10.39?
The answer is 4.06
